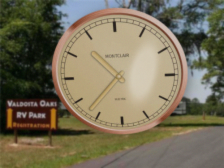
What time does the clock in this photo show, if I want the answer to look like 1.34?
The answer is 10.37
